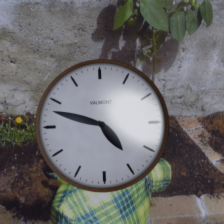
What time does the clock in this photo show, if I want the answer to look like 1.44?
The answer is 4.48
